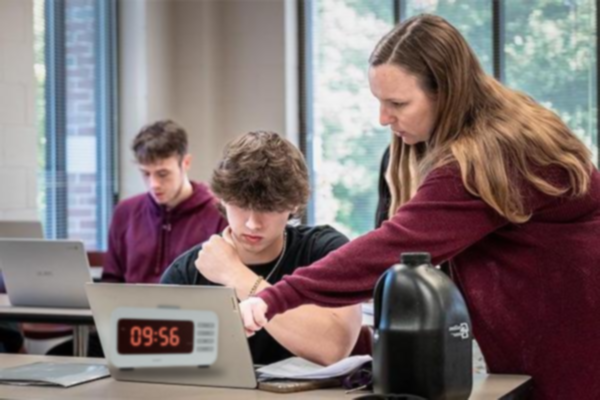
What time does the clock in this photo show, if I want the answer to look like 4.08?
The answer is 9.56
